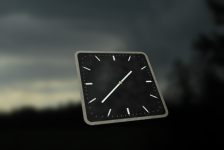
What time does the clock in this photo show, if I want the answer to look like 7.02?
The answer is 1.38
